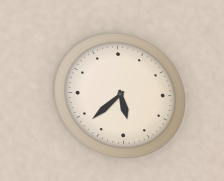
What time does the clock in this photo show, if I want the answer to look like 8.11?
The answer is 5.38
